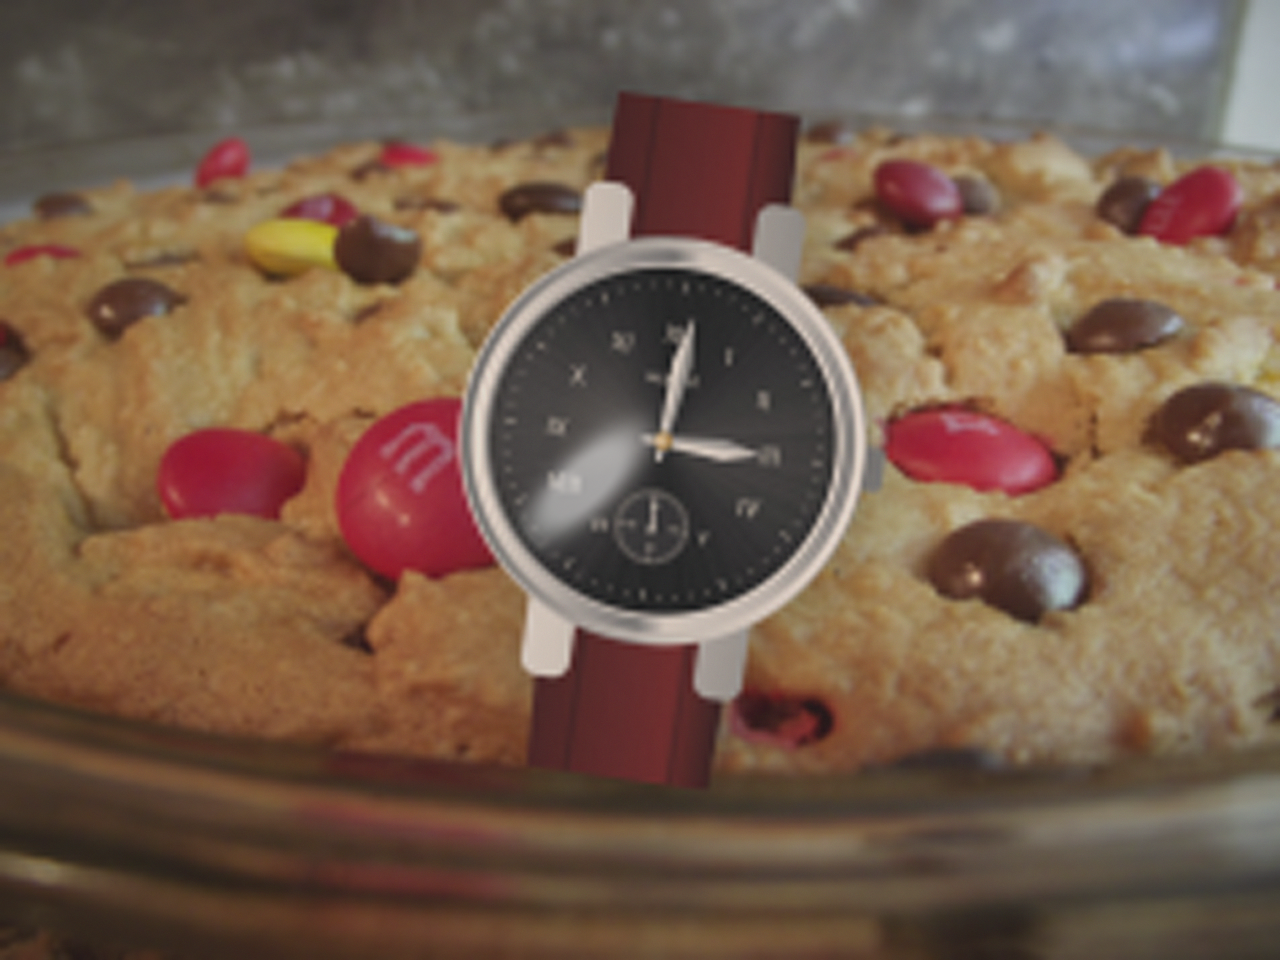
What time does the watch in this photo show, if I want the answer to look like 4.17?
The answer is 3.01
